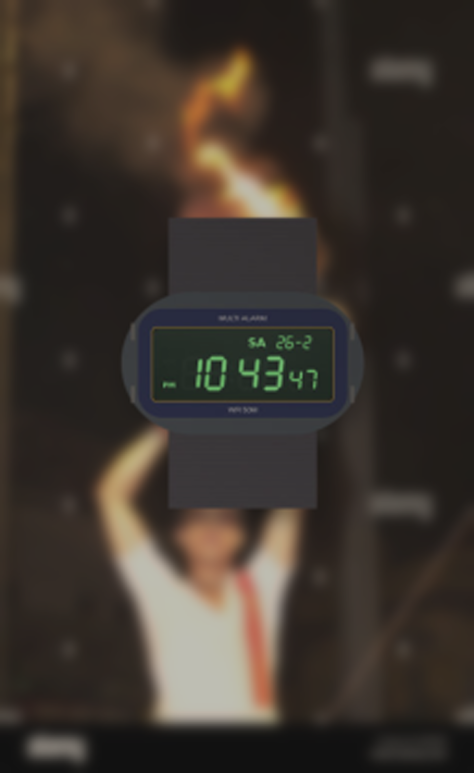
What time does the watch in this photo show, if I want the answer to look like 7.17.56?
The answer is 10.43.47
